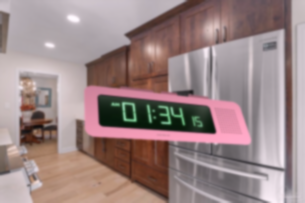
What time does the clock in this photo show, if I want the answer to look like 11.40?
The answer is 1.34
